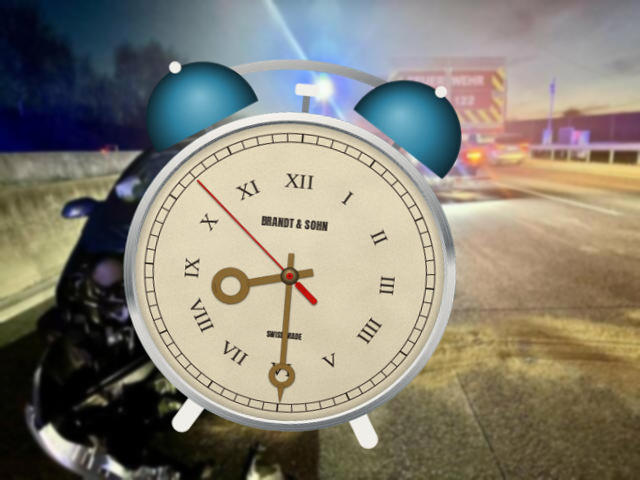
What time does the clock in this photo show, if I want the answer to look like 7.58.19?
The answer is 8.29.52
